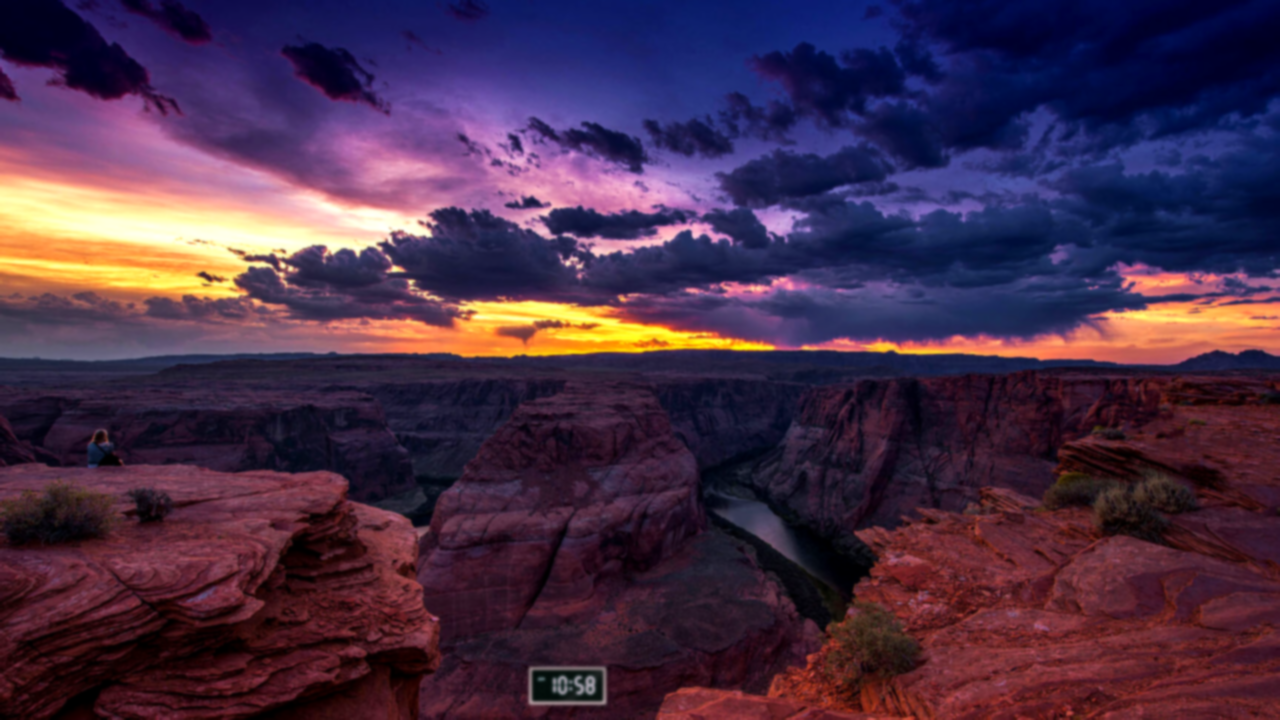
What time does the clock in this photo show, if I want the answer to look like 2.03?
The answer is 10.58
